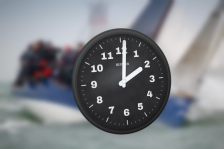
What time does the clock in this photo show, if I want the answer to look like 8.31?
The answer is 2.01
